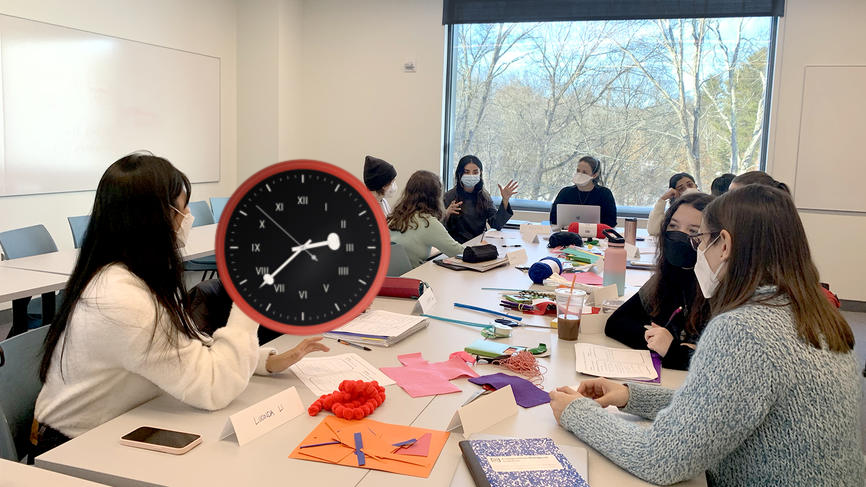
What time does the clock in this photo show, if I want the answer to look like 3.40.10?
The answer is 2.37.52
